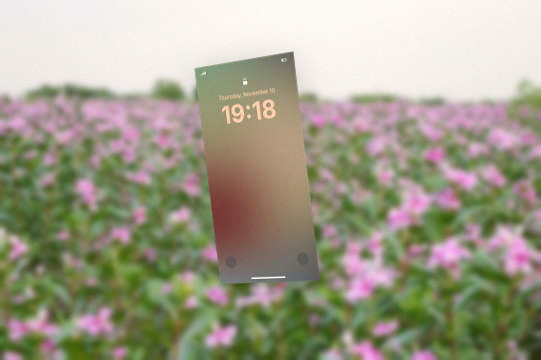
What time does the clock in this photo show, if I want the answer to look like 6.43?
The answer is 19.18
